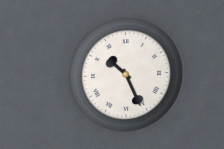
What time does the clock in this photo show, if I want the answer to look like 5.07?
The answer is 10.26
